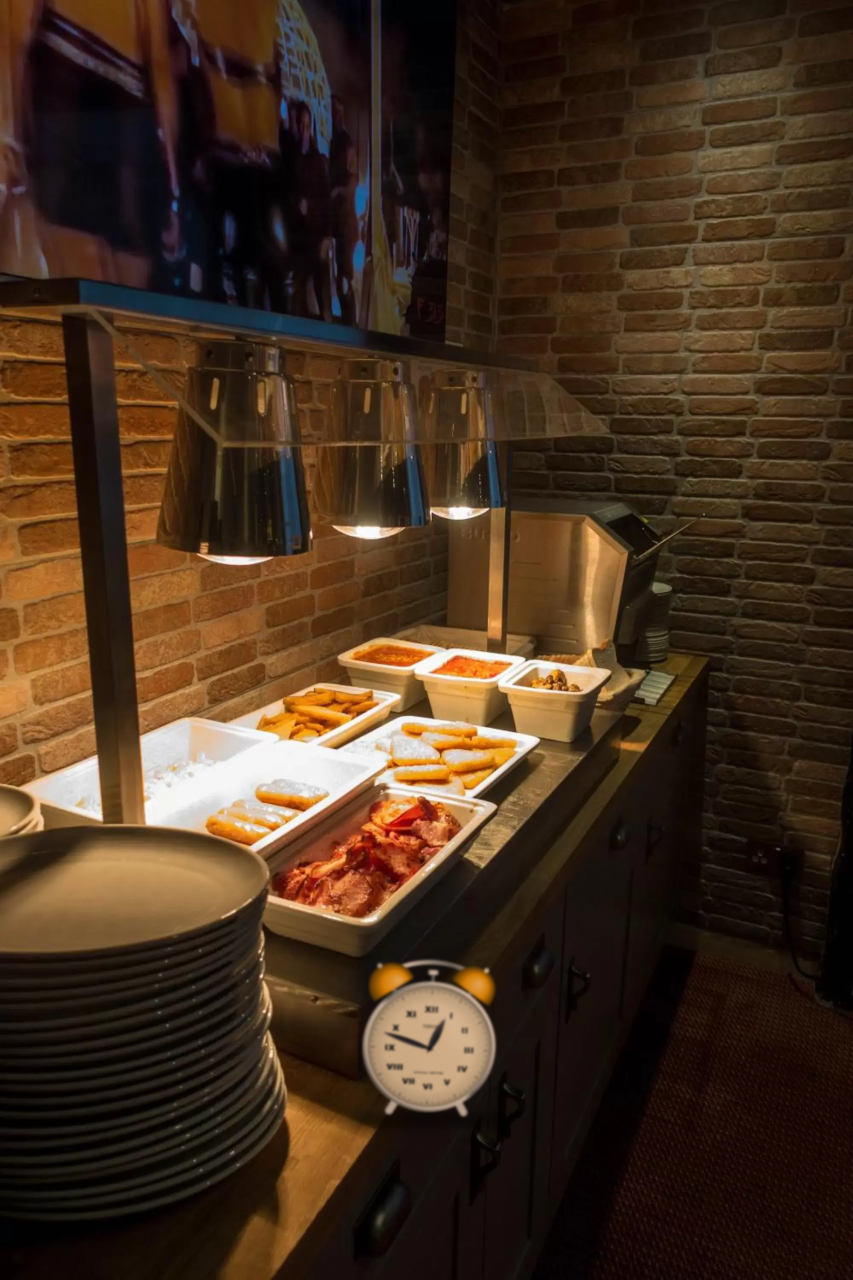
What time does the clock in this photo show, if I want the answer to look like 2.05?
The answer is 12.48
